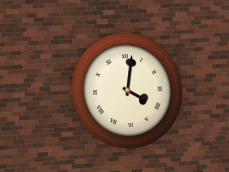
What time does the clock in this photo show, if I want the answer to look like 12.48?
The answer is 4.02
